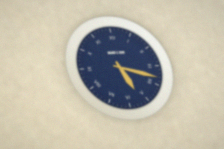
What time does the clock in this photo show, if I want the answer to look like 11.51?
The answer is 5.18
